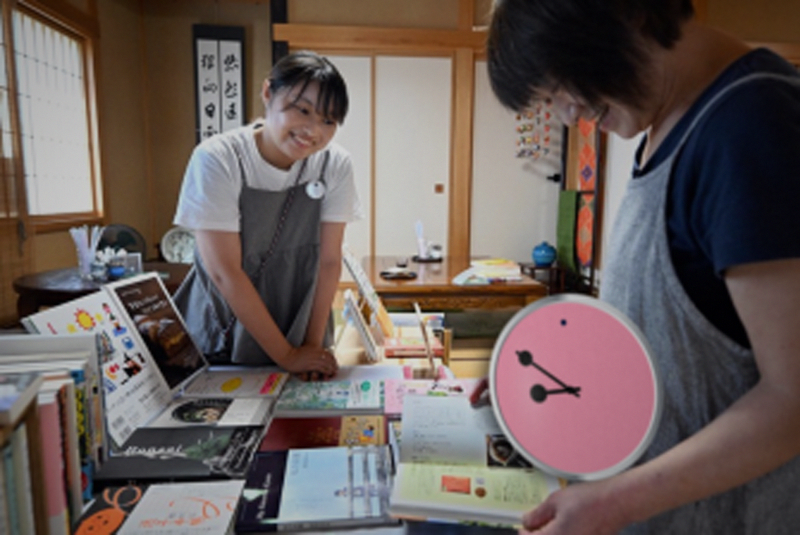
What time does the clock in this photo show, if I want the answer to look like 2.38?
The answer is 8.51
